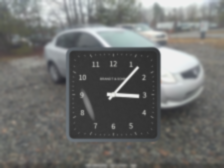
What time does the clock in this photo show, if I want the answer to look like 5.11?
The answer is 3.07
